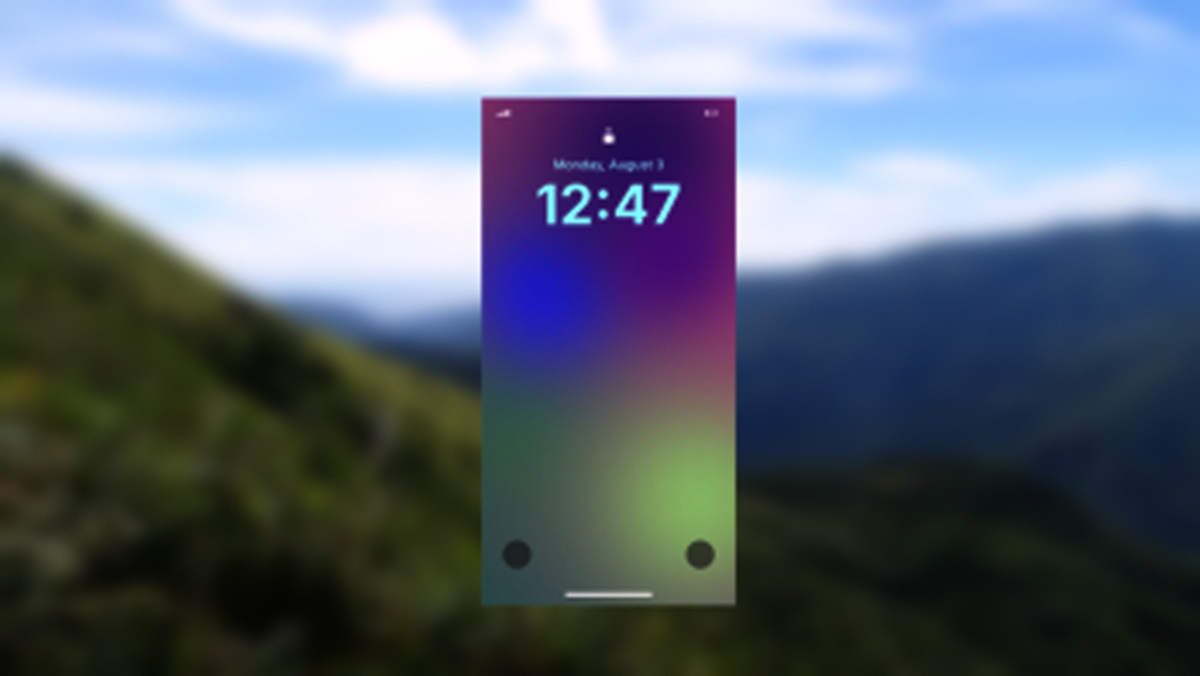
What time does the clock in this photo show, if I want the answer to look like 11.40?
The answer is 12.47
